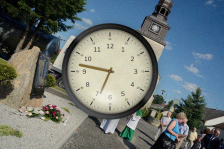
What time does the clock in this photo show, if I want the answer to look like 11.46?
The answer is 6.47
